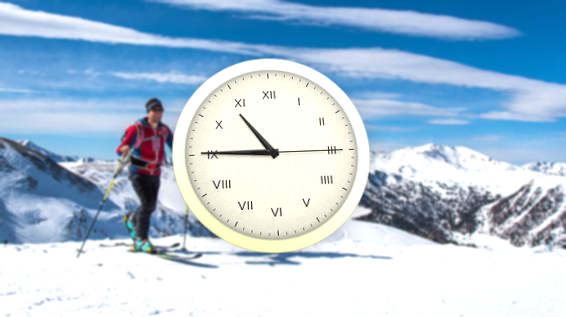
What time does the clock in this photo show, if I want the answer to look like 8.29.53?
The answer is 10.45.15
